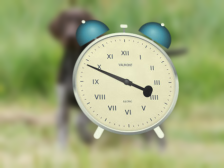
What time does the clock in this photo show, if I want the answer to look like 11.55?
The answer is 3.49
